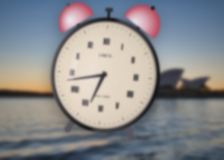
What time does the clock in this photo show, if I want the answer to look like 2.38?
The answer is 6.43
